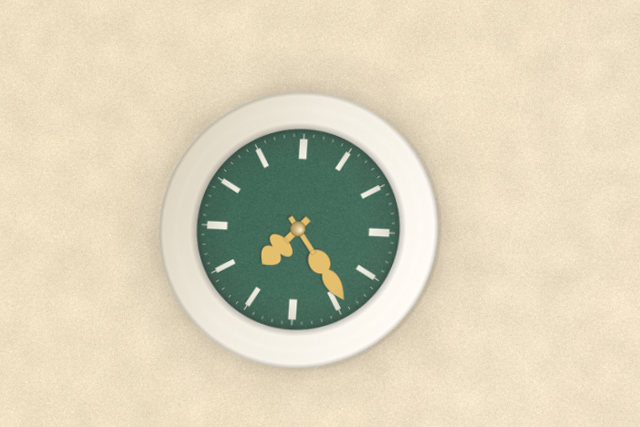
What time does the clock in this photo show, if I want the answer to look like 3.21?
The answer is 7.24
